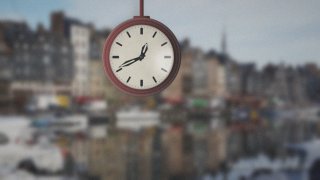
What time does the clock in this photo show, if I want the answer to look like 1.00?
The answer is 12.41
